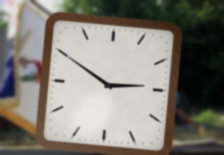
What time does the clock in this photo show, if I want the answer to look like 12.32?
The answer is 2.50
